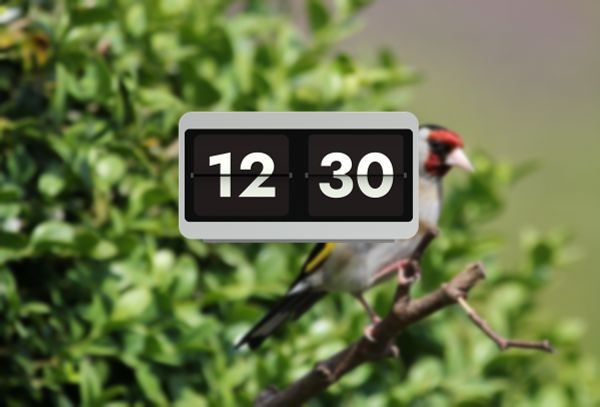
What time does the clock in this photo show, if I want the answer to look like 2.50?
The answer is 12.30
